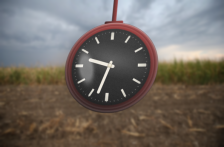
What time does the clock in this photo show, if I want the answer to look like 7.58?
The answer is 9.33
